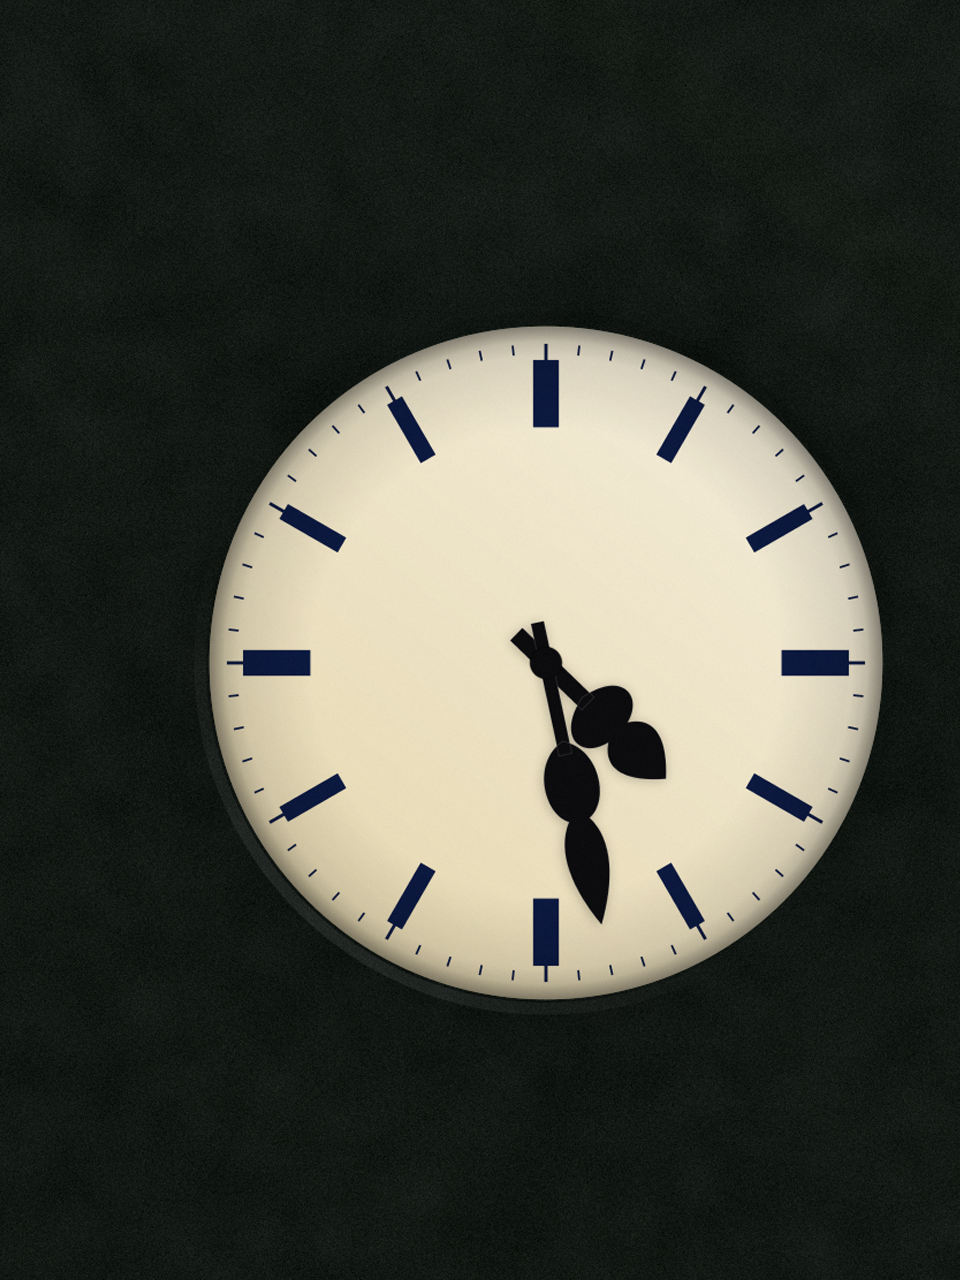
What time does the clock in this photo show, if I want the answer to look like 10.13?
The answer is 4.28
